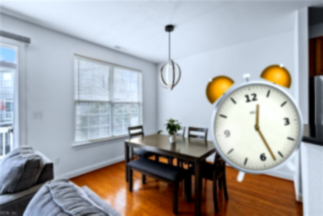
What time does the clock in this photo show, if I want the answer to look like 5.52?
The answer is 12.27
